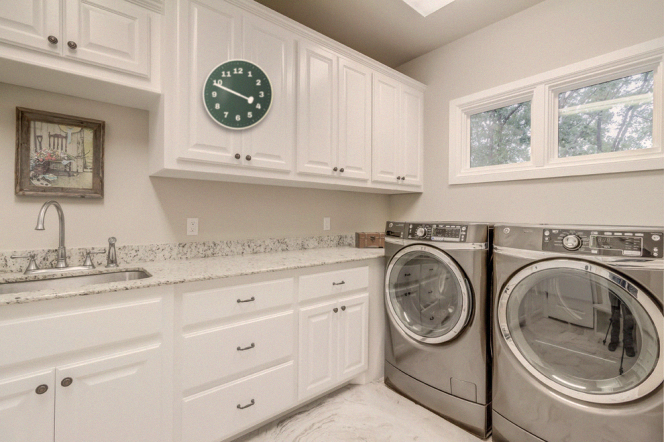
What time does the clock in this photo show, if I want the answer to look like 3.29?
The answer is 3.49
